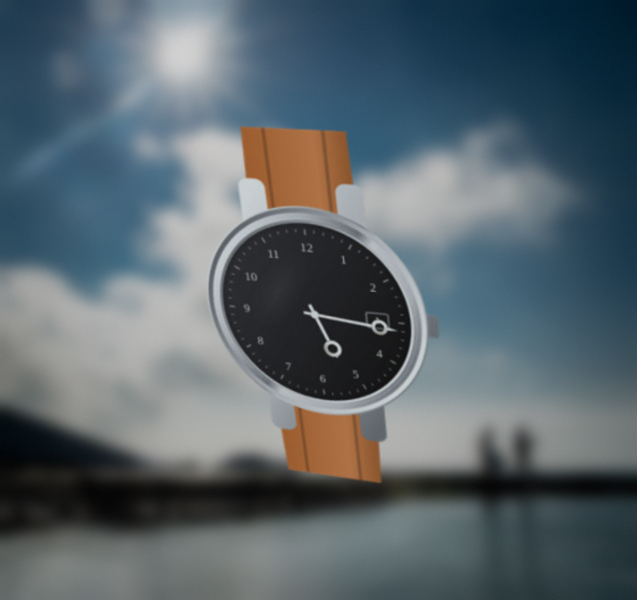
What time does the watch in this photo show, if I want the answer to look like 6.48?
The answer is 5.16
